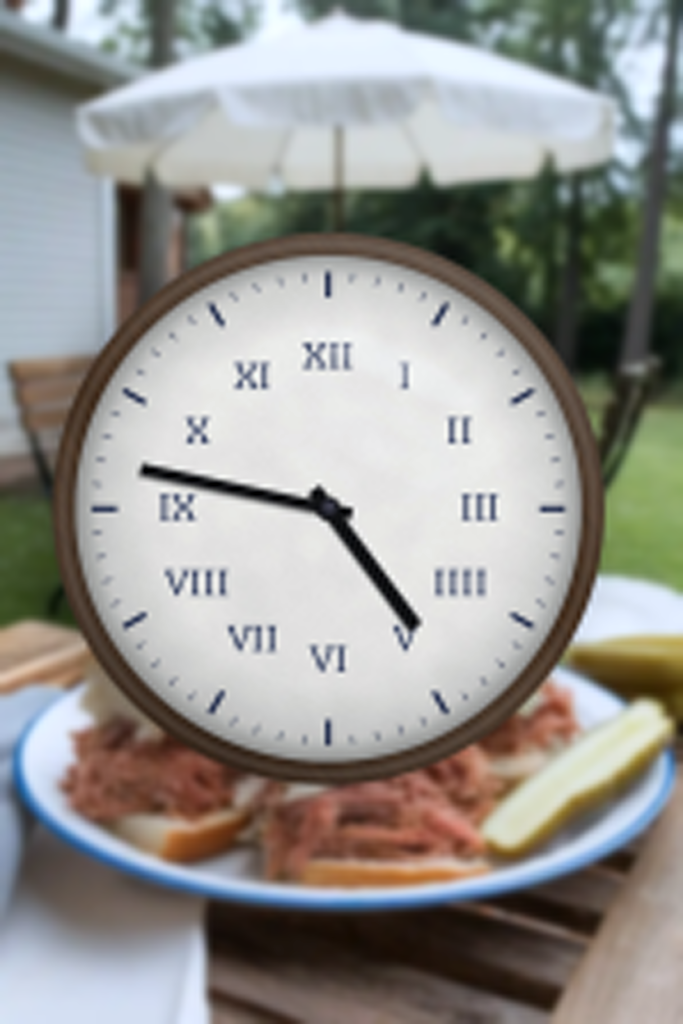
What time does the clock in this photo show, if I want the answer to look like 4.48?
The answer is 4.47
